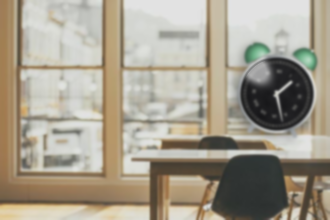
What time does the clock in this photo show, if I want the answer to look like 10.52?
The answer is 1.27
